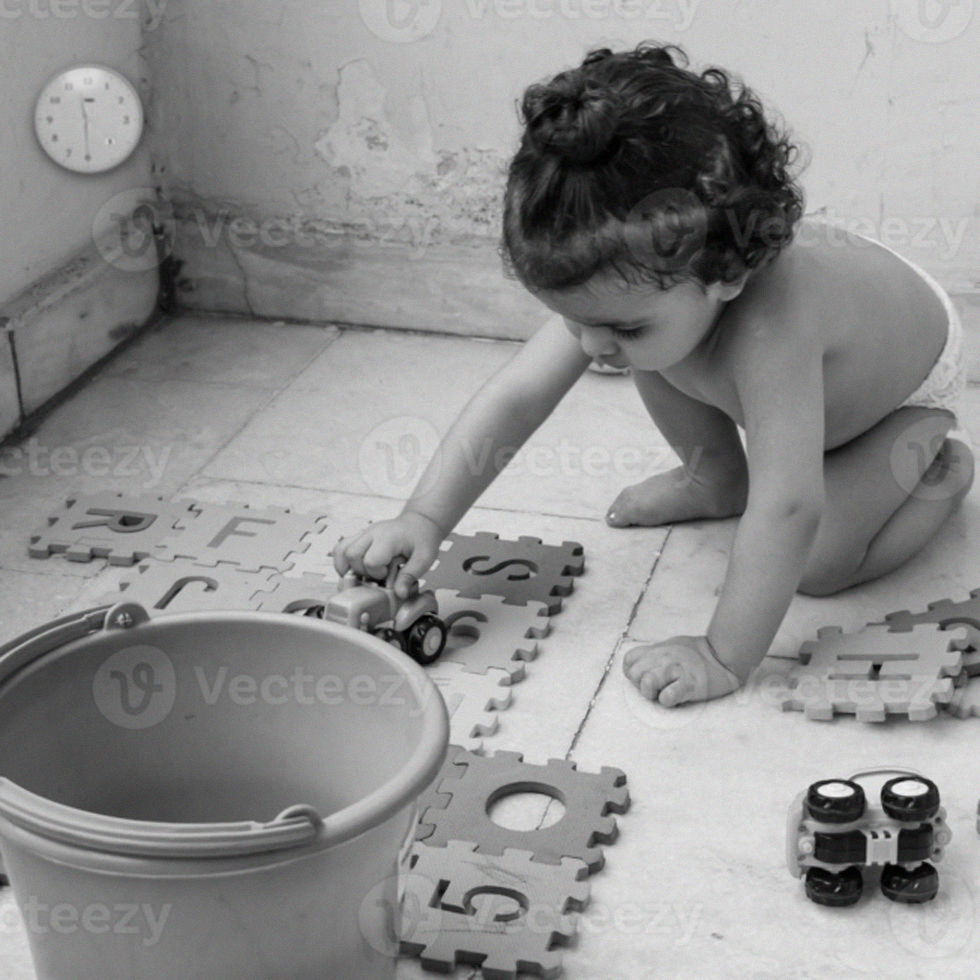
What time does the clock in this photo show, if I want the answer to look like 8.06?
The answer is 11.30
